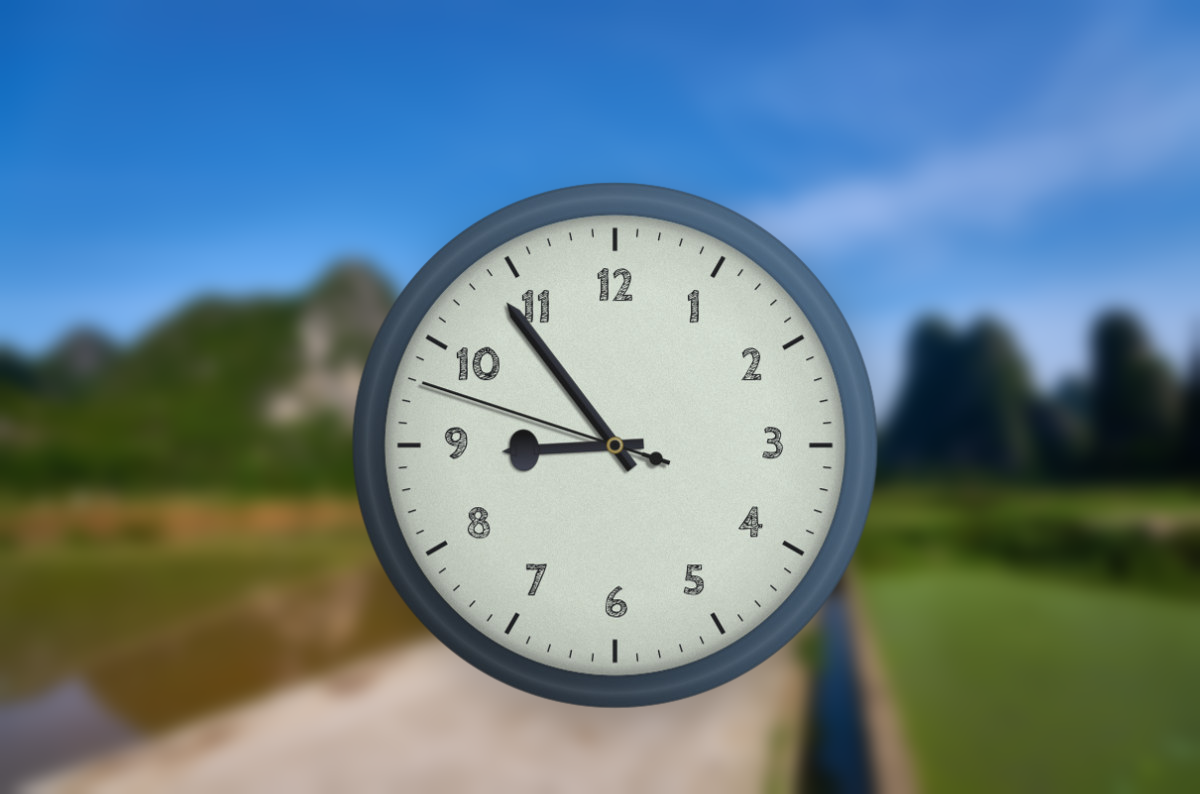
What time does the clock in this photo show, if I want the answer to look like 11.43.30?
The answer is 8.53.48
